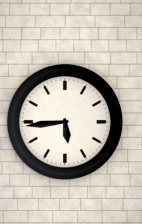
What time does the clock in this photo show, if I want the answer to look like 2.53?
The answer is 5.44
